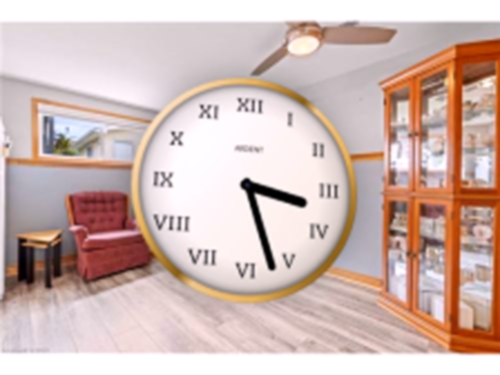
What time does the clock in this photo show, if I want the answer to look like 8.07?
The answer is 3.27
